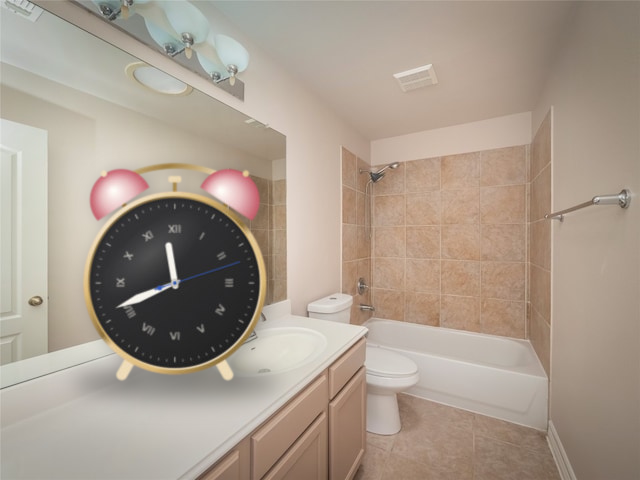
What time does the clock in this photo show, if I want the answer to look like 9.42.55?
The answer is 11.41.12
